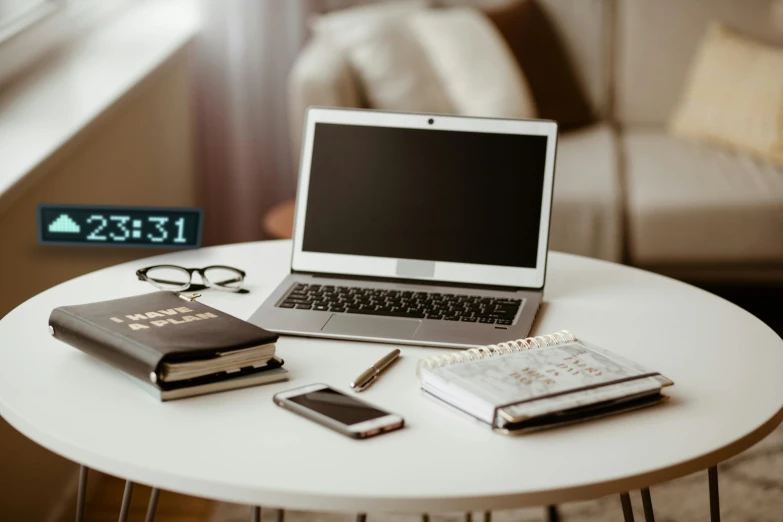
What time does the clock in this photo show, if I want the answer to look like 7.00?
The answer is 23.31
